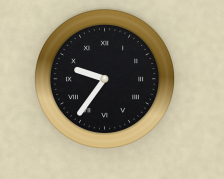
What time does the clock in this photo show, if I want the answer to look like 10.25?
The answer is 9.36
